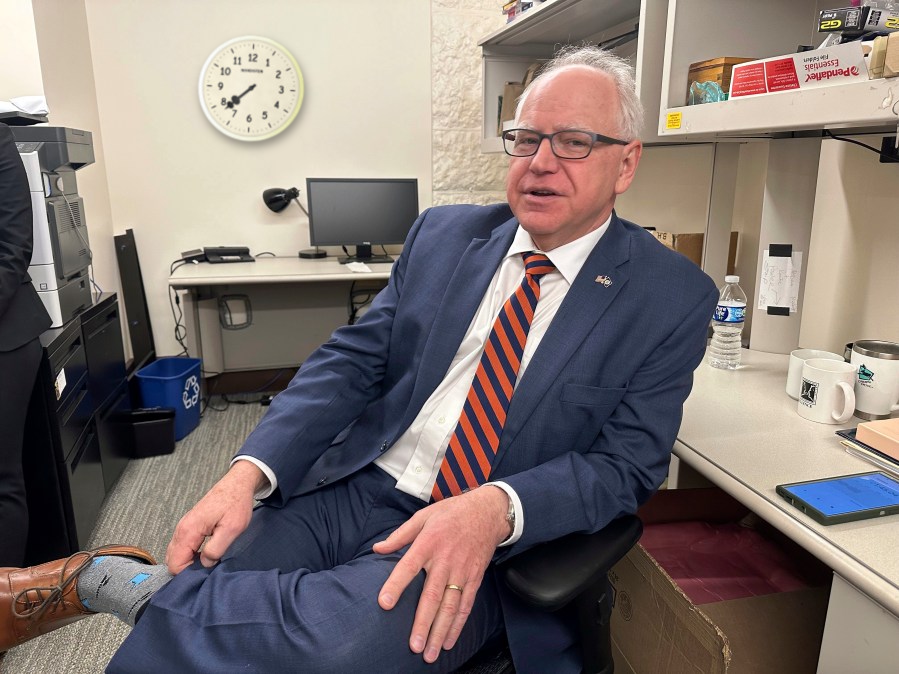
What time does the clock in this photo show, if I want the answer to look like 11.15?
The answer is 7.38
